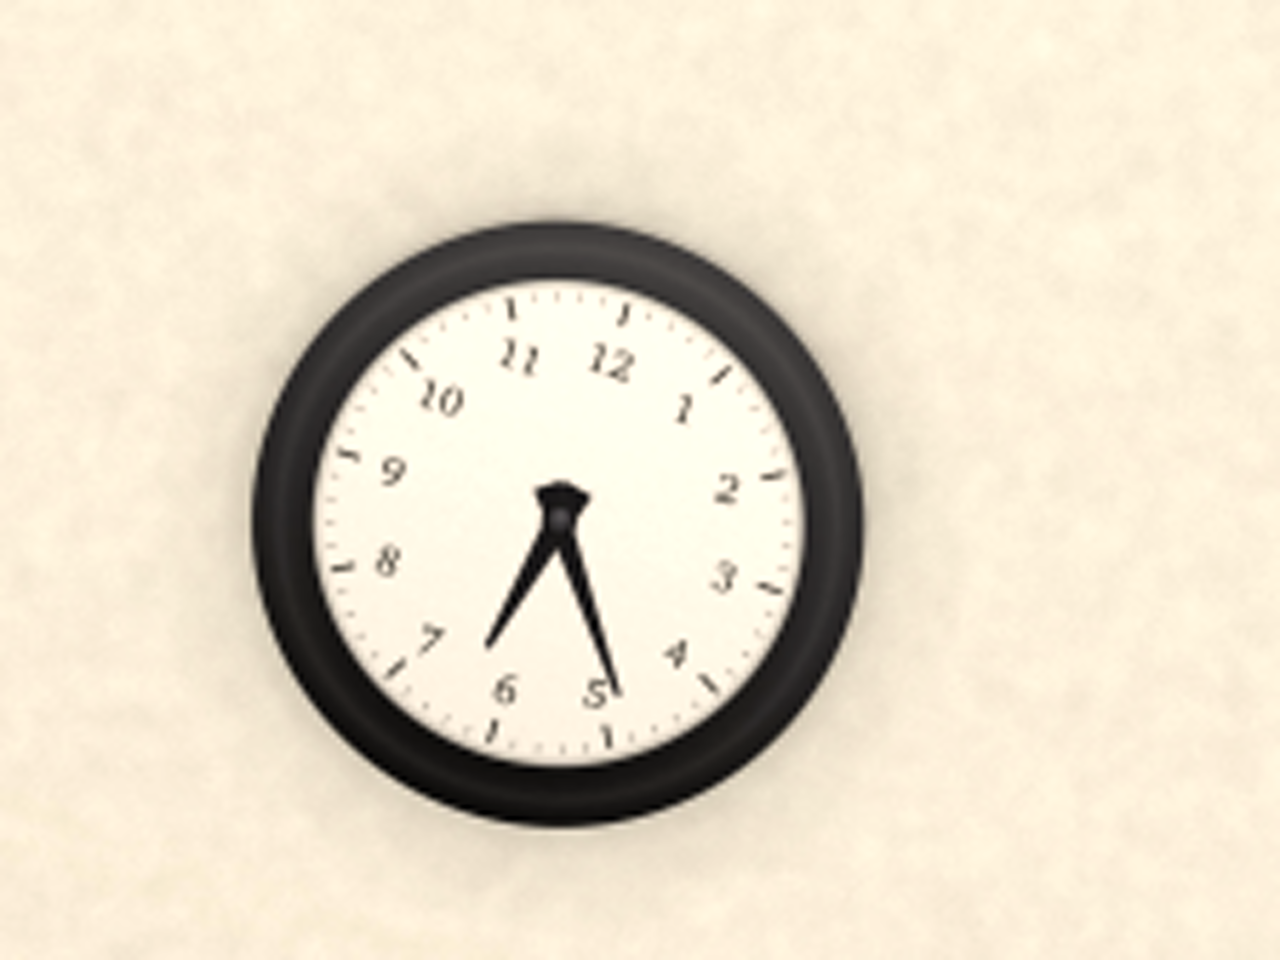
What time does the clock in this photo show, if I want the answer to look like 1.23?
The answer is 6.24
